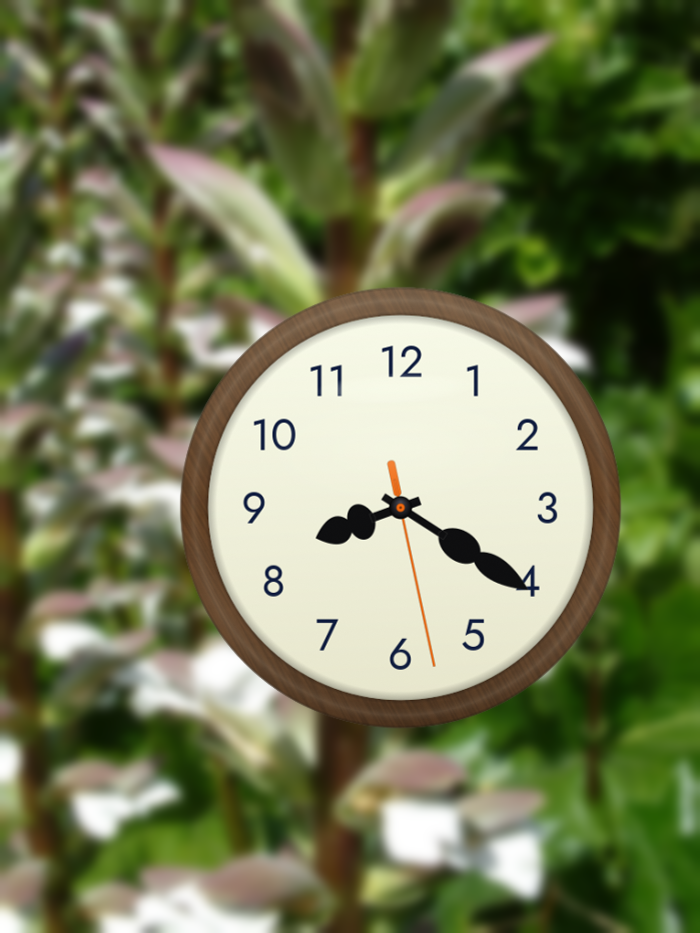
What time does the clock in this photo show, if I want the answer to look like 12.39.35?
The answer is 8.20.28
